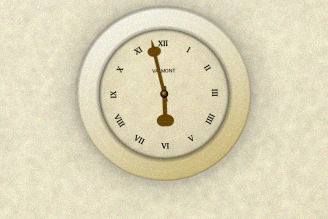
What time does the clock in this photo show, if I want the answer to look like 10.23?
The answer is 5.58
